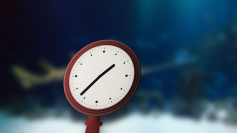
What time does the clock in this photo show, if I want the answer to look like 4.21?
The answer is 1.37
